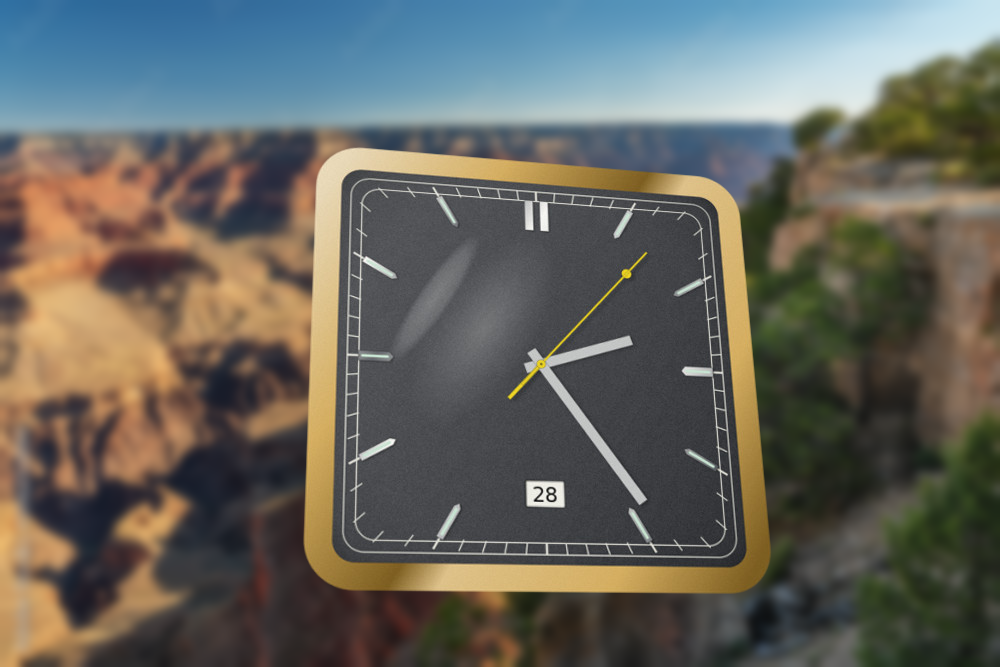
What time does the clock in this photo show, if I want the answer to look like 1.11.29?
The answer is 2.24.07
